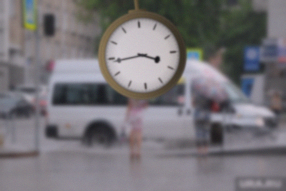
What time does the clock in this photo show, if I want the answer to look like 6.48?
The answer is 3.44
